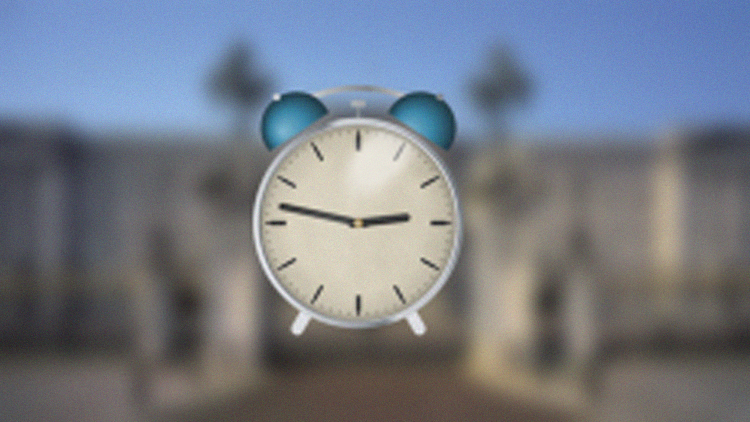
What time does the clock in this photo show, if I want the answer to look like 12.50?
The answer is 2.47
